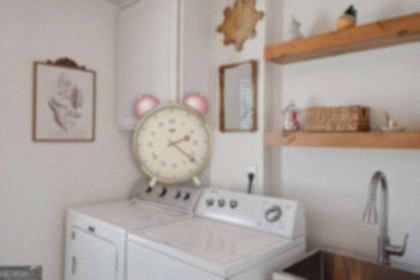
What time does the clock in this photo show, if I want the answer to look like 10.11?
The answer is 2.22
